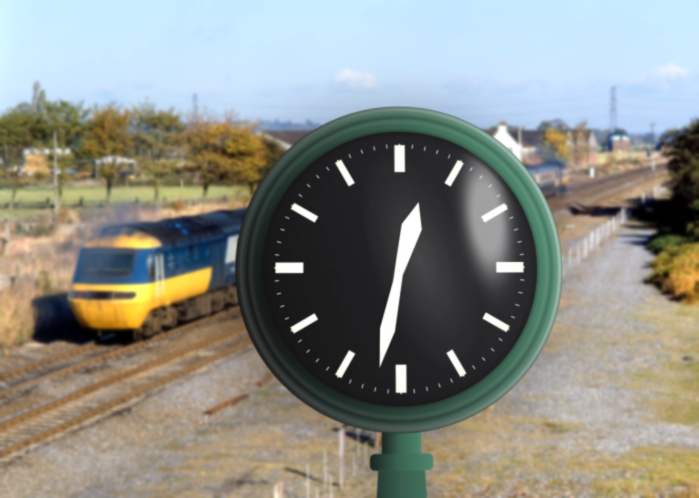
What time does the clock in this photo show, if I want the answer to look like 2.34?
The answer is 12.32
